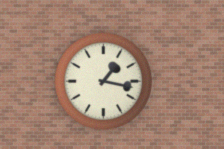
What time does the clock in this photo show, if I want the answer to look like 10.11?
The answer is 1.17
